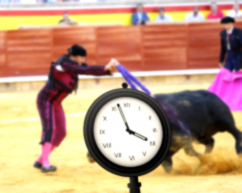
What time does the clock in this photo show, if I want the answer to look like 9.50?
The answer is 3.57
